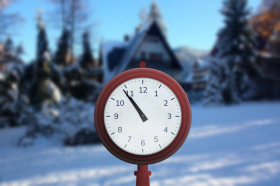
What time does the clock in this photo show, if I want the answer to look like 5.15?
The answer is 10.54
